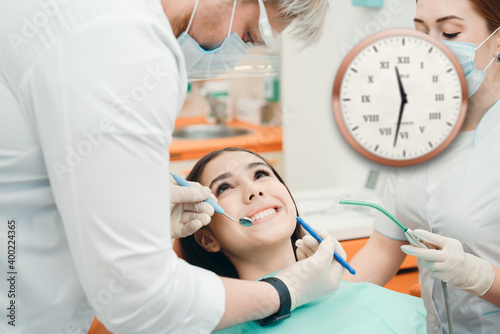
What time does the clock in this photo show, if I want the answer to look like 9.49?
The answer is 11.32
